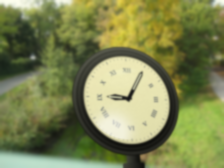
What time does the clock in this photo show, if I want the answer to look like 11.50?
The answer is 9.05
